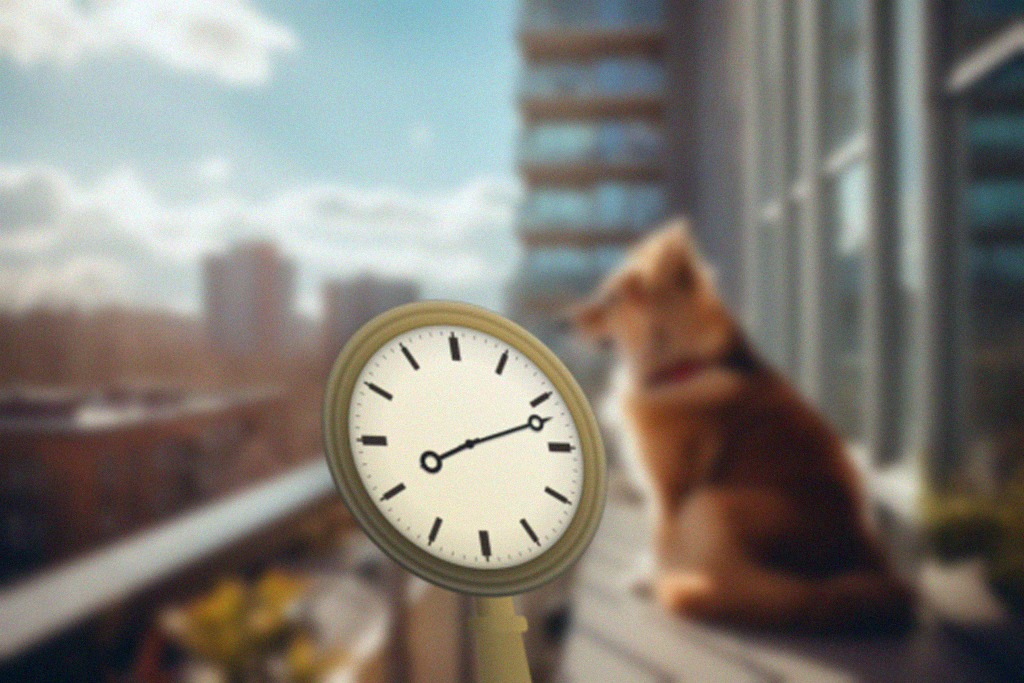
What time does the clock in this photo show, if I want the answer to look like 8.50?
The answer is 8.12
